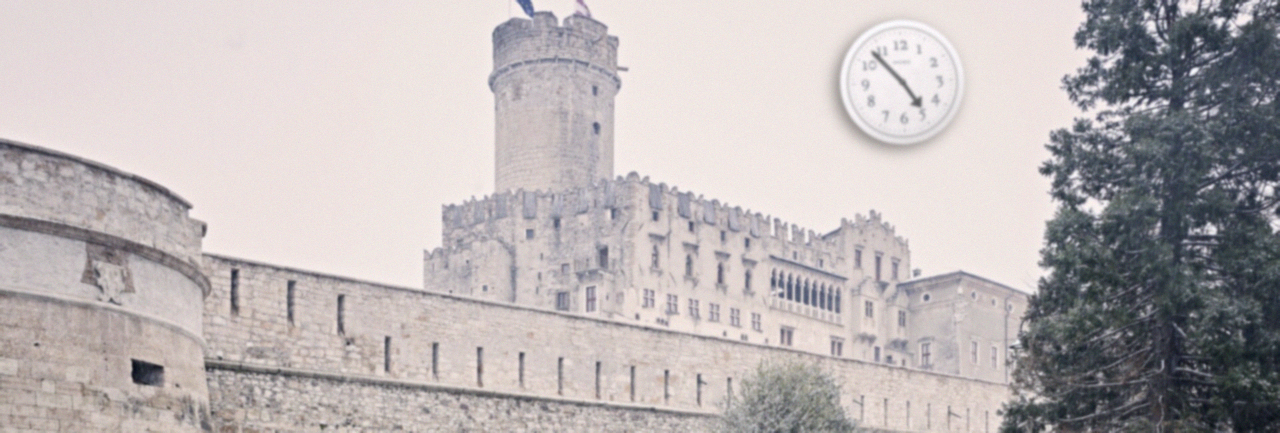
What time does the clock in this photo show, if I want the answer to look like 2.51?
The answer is 4.53
